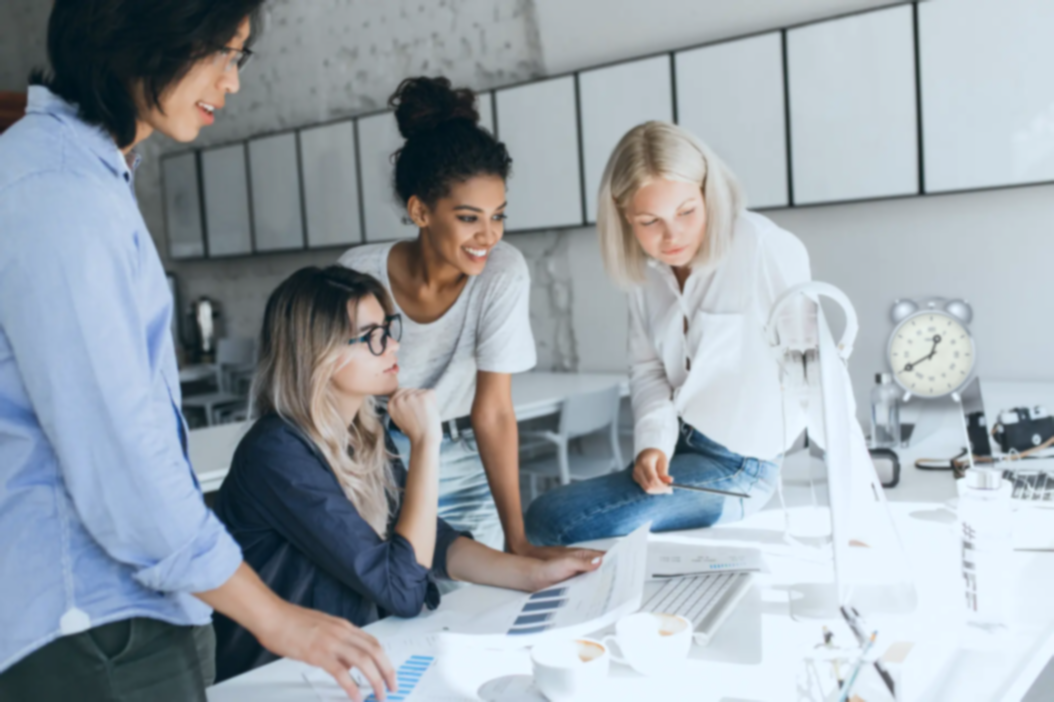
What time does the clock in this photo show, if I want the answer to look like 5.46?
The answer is 12.40
